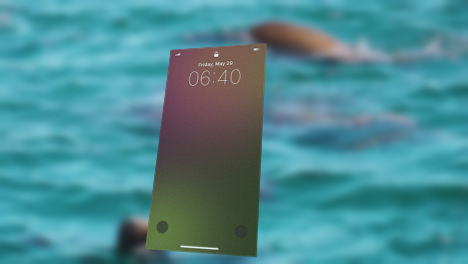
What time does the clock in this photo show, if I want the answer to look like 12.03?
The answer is 6.40
